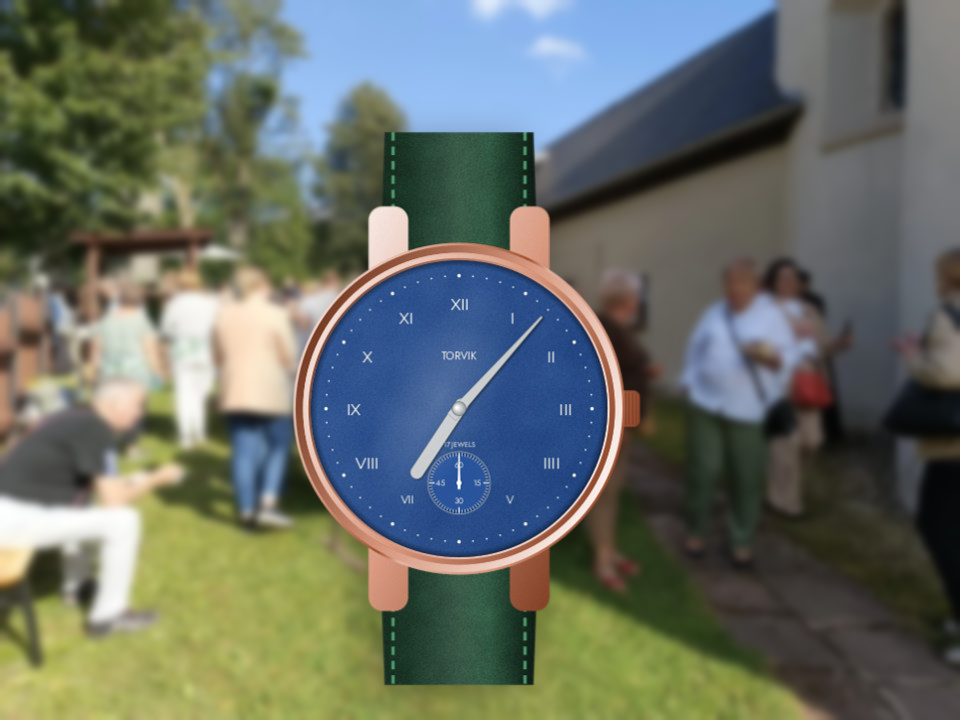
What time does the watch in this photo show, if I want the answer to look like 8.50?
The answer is 7.07
